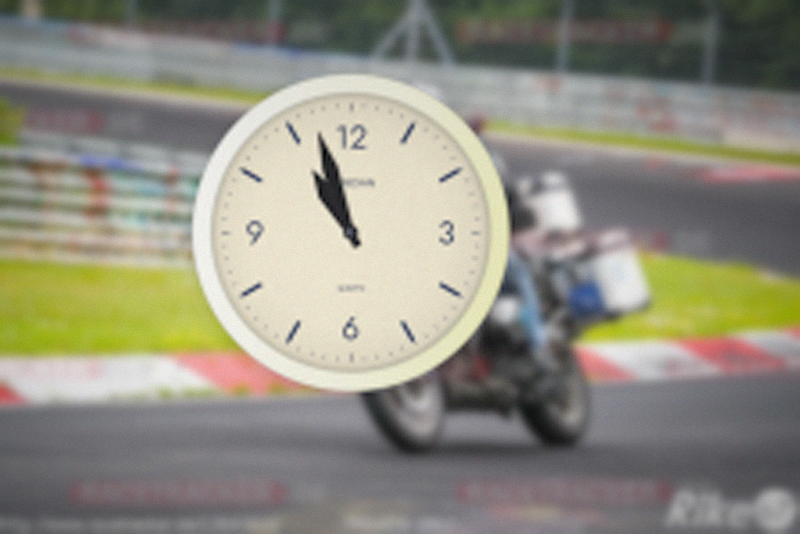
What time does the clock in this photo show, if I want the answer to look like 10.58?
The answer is 10.57
